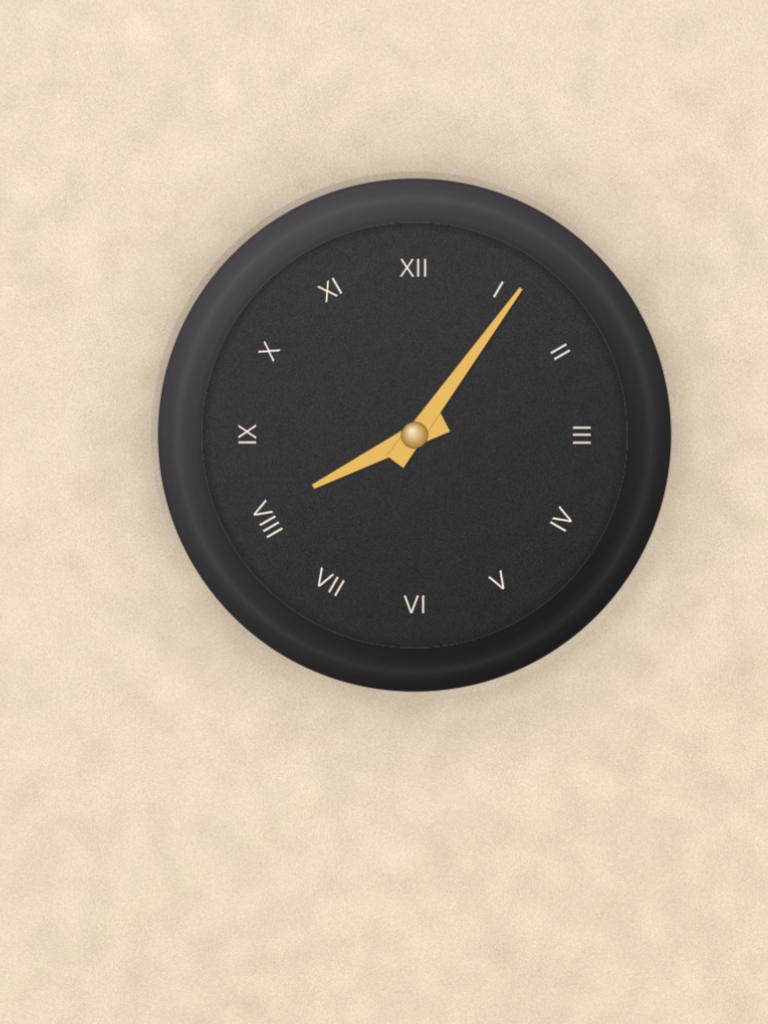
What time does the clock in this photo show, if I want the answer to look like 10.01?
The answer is 8.06
